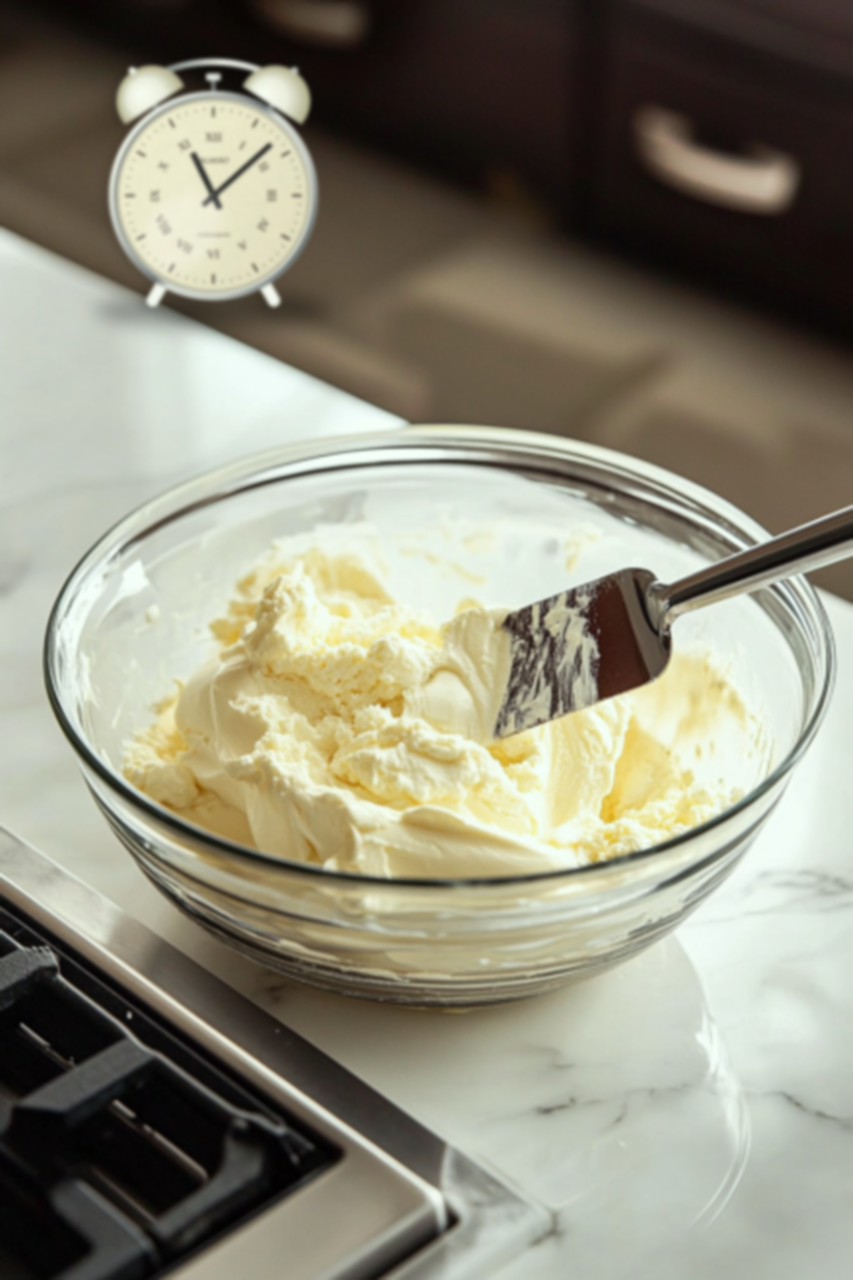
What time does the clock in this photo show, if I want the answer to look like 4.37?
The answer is 11.08
